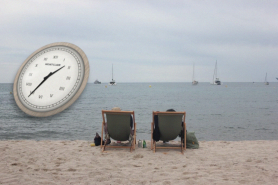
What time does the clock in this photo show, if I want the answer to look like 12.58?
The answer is 1.35
